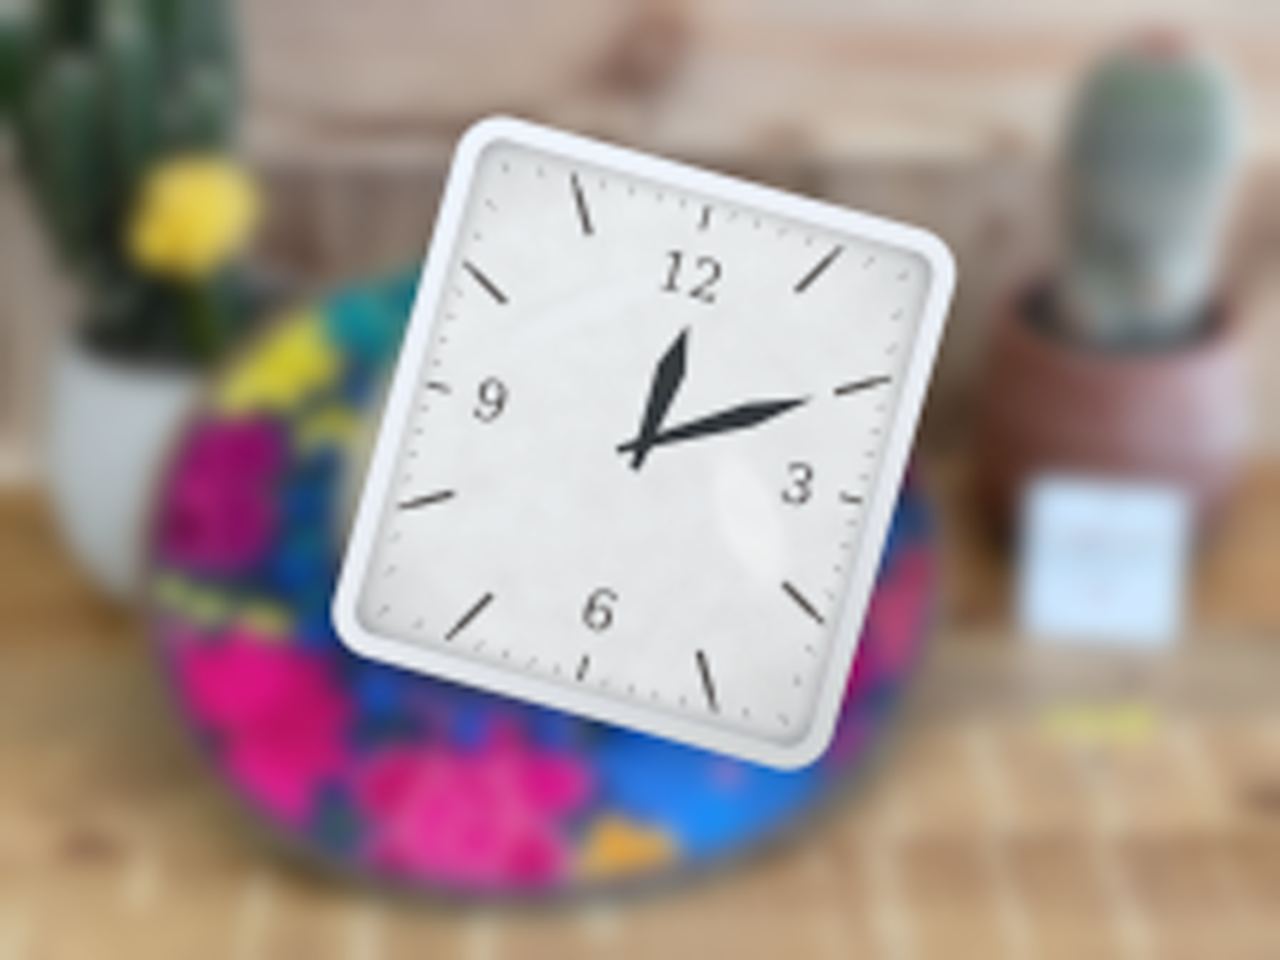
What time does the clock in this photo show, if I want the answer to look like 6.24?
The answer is 12.10
